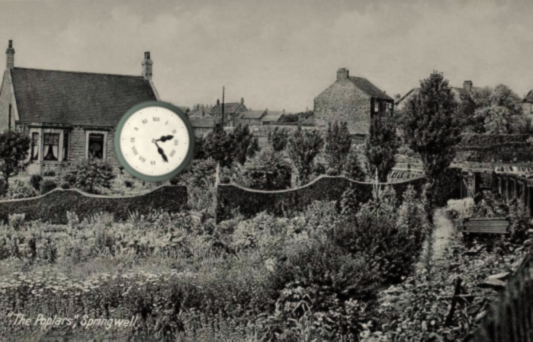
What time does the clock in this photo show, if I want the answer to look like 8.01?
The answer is 2.24
